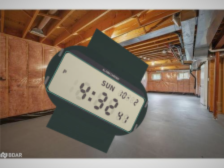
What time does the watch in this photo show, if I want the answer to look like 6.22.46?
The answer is 4.32.41
